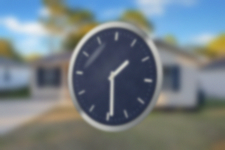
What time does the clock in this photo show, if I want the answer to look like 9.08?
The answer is 1.29
